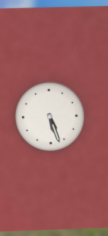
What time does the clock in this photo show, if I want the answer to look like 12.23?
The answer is 5.27
